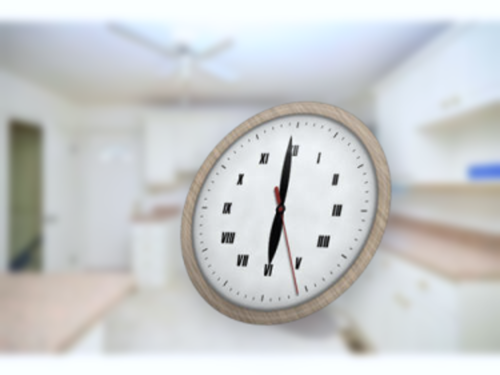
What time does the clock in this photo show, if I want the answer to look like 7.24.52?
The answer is 5.59.26
